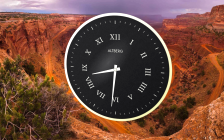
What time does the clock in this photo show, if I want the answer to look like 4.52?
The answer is 8.31
